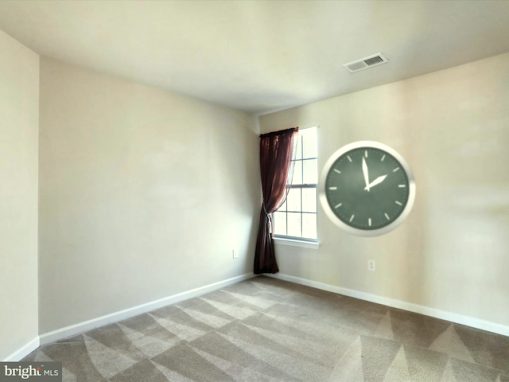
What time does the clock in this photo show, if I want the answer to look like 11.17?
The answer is 1.59
